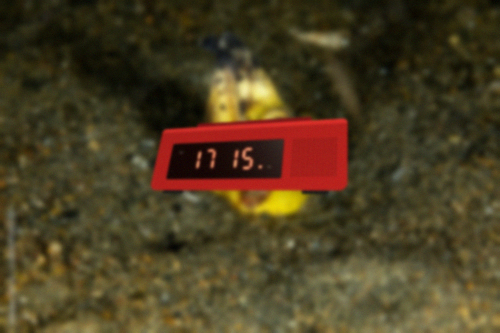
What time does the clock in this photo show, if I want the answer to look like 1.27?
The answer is 17.15
